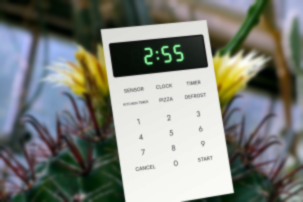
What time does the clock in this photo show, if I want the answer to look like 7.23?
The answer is 2.55
